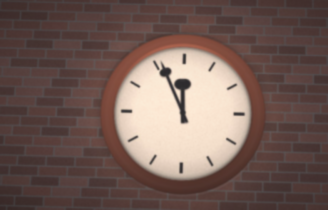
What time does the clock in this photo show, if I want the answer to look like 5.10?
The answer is 11.56
